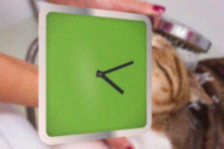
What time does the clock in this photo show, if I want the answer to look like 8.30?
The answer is 4.12
